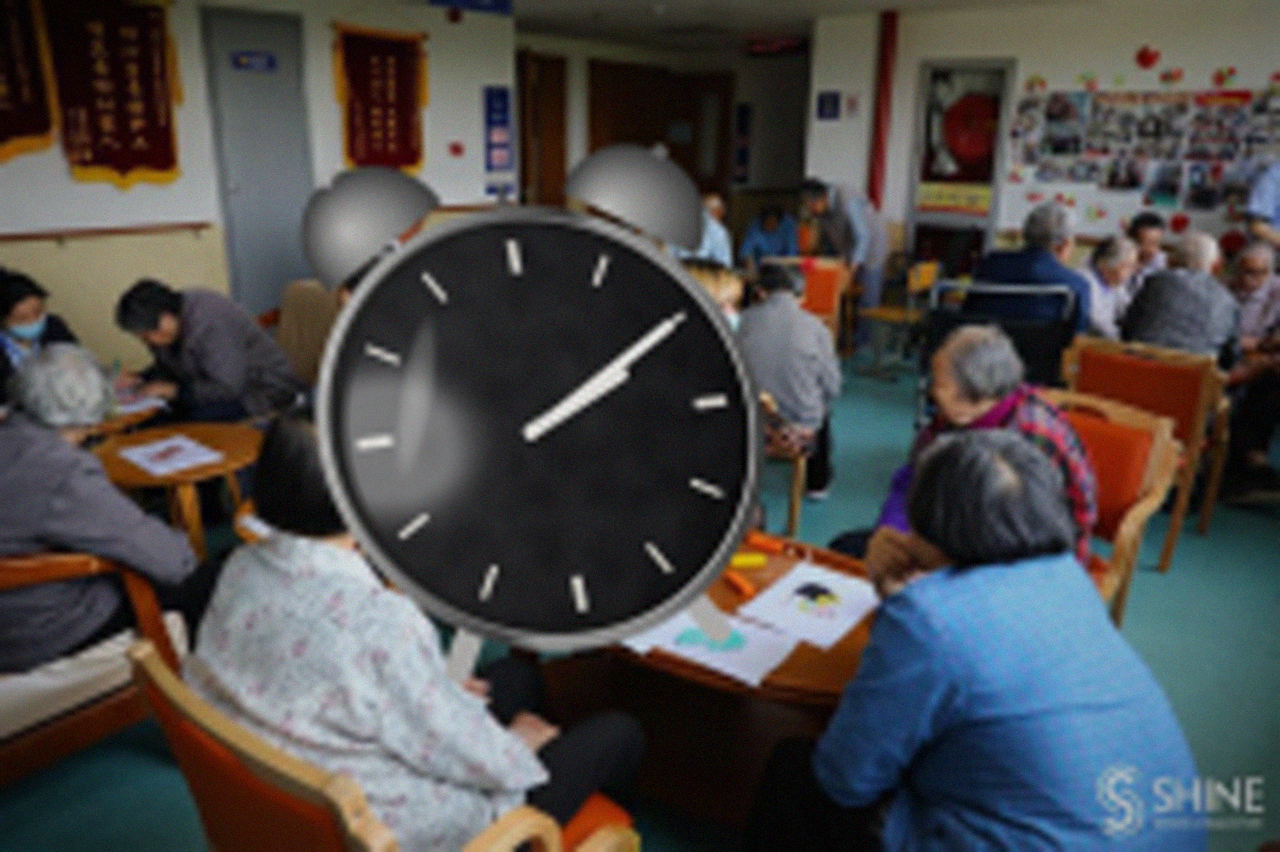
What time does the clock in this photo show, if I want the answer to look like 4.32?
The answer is 2.10
